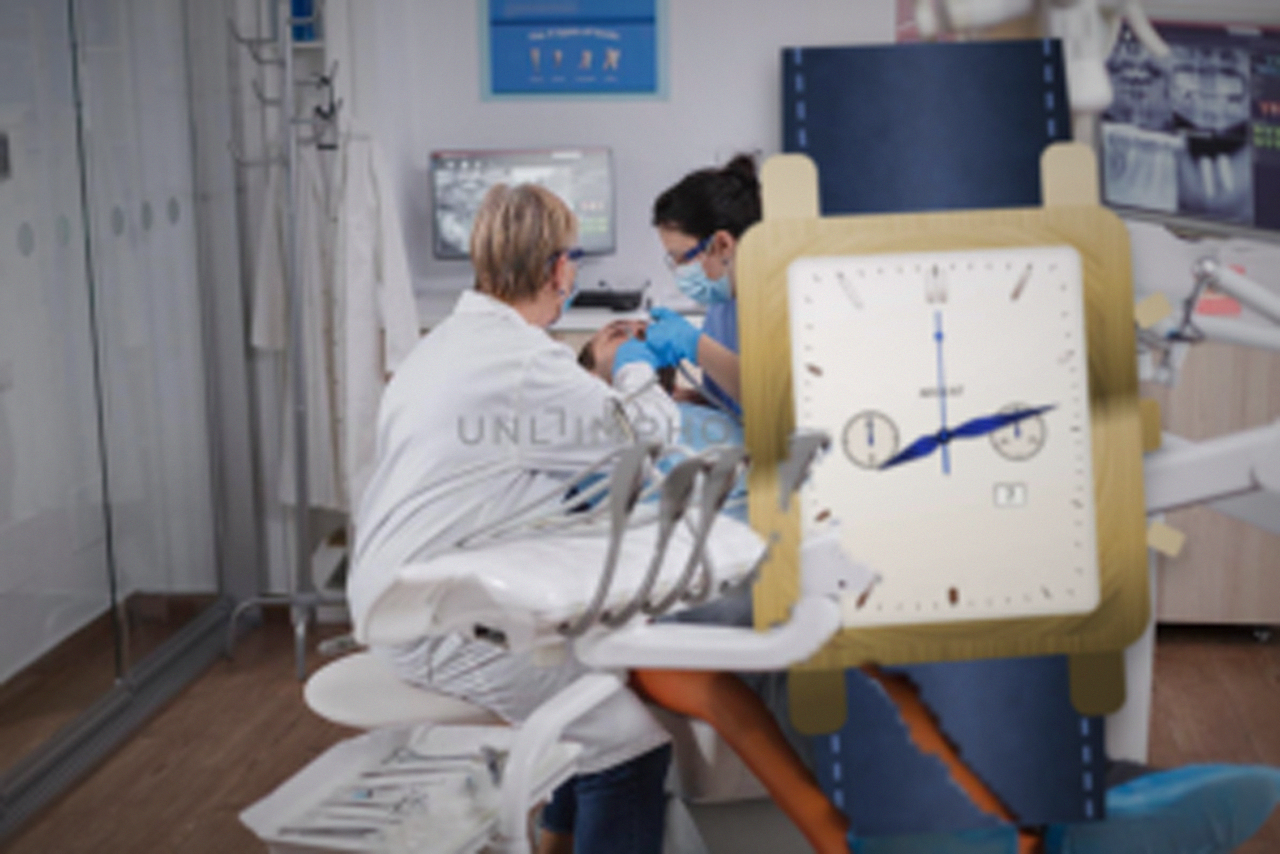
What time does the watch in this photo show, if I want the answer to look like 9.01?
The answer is 8.13
